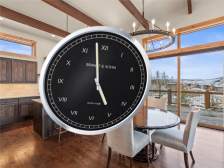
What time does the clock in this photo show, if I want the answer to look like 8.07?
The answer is 4.58
